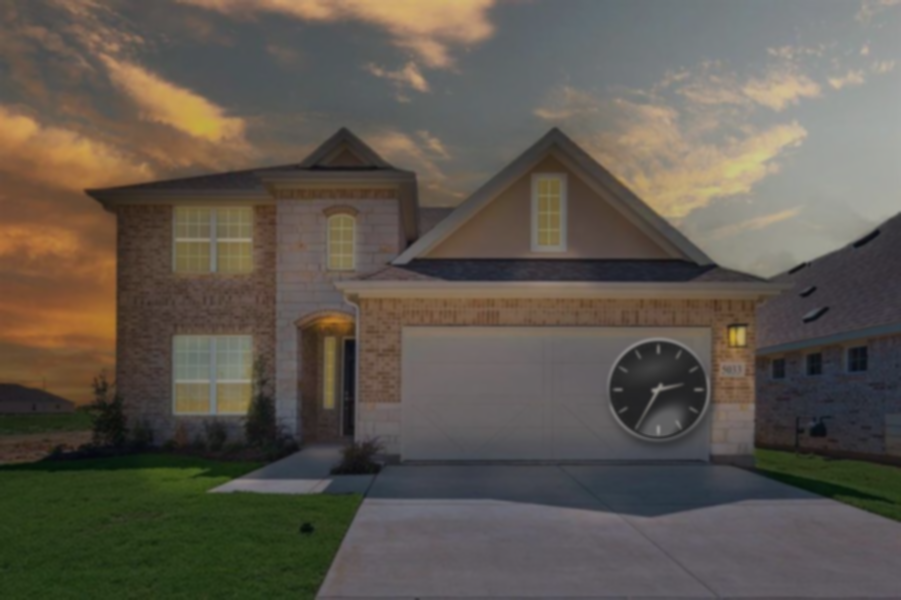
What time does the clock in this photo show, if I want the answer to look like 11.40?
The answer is 2.35
